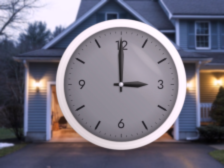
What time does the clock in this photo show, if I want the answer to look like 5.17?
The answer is 3.00
